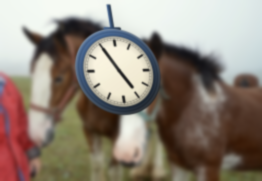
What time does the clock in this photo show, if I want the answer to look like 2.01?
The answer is 4.55
